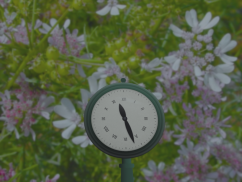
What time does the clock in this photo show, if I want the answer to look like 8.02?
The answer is 11.27
